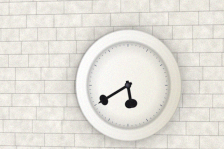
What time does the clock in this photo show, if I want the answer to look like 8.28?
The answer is 5.40
